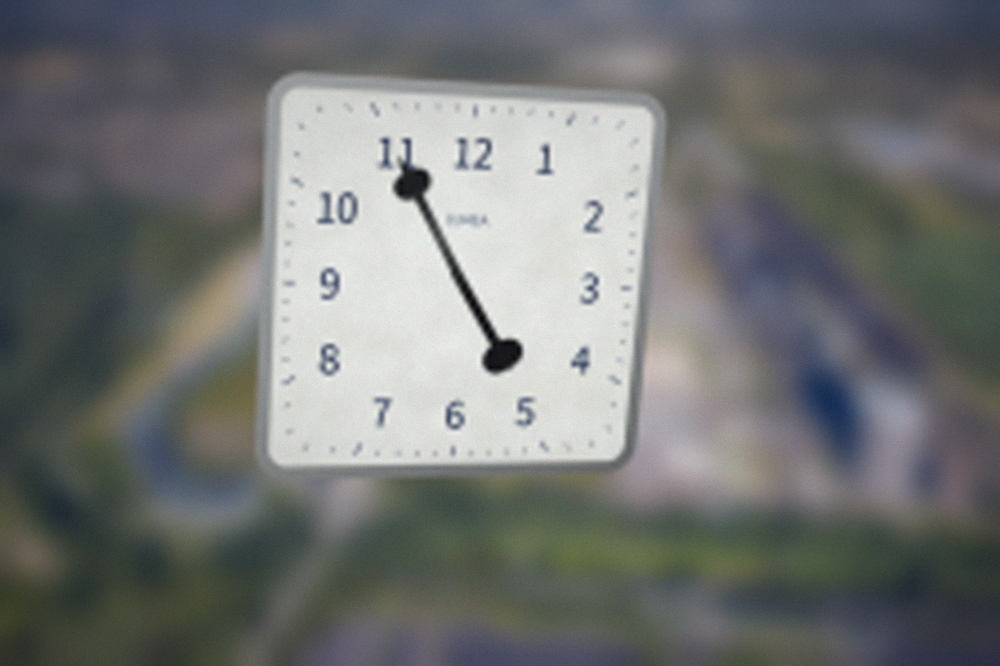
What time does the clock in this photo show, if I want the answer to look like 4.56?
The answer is 4.55
